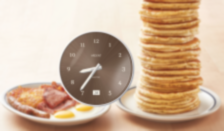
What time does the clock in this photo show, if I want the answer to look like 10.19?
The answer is 8.36
